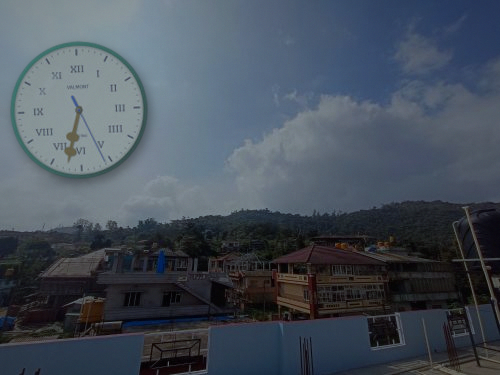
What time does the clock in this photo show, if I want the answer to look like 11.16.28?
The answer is 6.32.26
